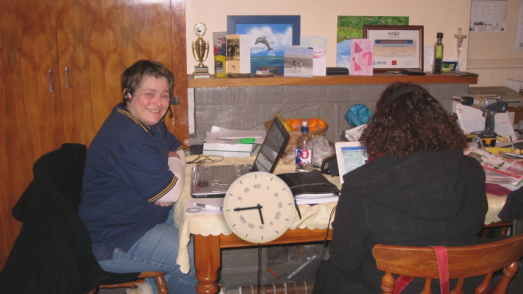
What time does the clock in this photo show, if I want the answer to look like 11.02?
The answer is 5.45
